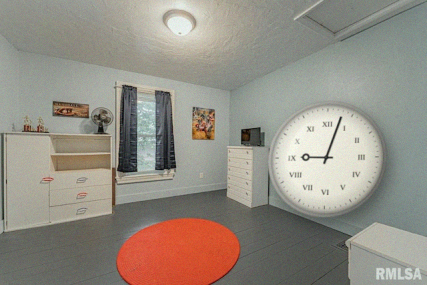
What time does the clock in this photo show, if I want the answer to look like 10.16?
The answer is 9.03
